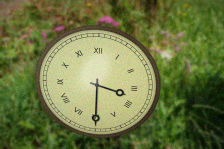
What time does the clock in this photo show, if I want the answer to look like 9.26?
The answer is 3.30
